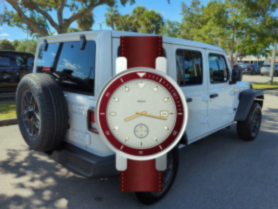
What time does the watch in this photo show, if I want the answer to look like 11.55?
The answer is 8.17
